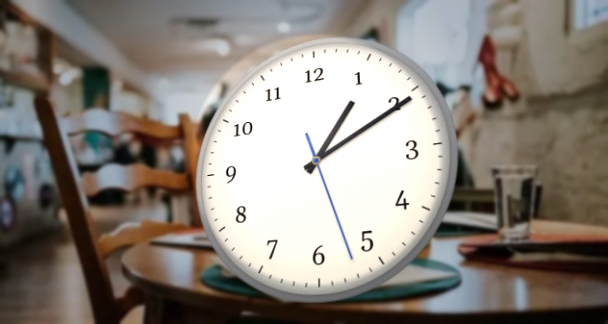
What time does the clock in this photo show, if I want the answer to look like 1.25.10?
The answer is 1.10.27
